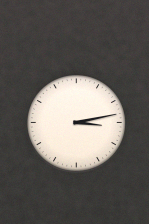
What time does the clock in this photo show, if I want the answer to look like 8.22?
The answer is 3.13
